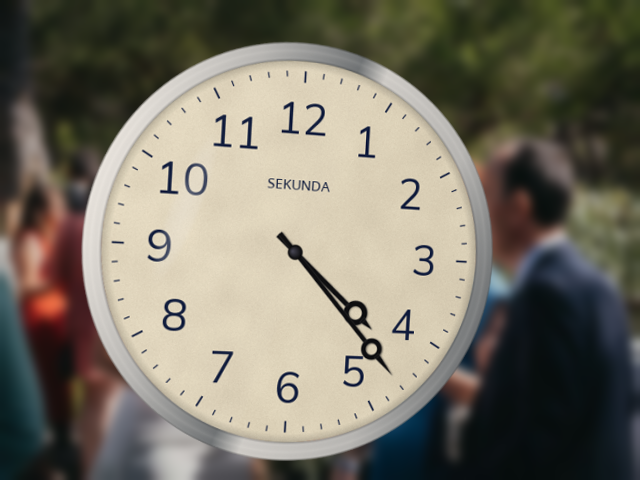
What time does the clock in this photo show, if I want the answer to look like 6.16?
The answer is 4.23
